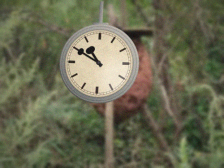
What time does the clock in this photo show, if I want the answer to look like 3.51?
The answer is 10.50
